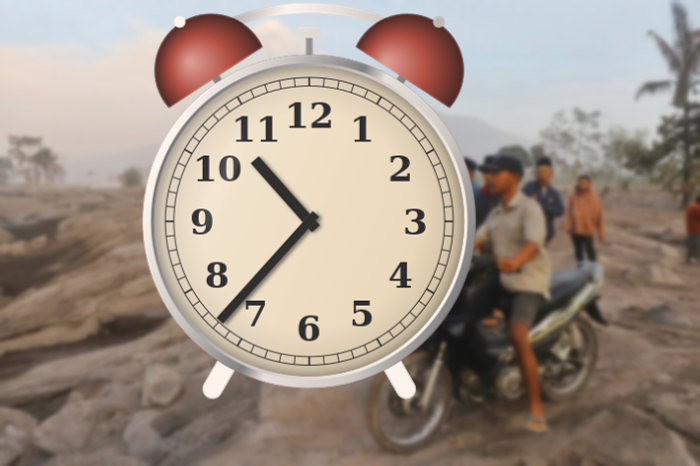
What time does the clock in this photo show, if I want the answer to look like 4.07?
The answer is 10.37
